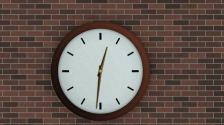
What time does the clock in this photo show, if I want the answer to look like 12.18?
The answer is 12.31
